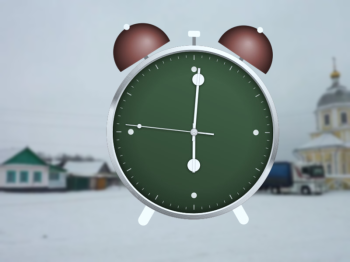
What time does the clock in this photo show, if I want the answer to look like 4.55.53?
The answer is 6.00.46
